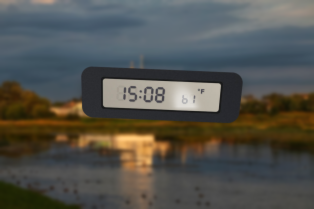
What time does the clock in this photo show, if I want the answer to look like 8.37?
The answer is 15.08
